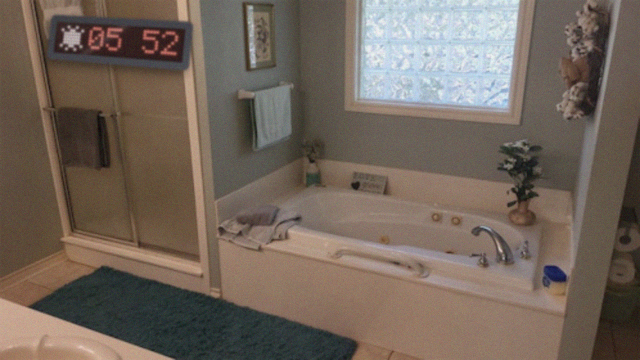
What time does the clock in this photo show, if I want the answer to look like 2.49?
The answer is 5.52
